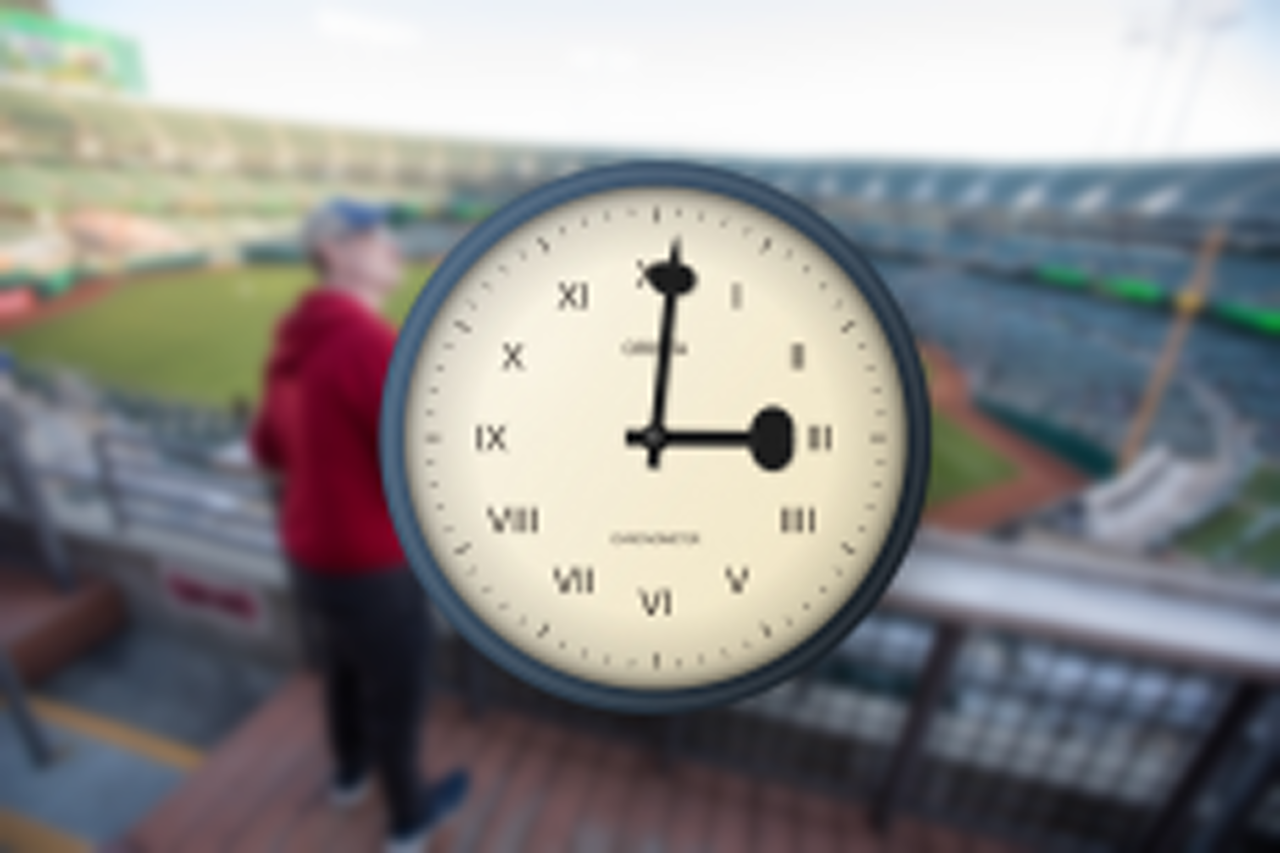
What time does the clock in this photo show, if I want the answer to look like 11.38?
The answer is 3.01
